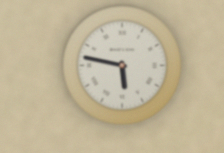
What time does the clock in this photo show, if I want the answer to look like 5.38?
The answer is 5.47
